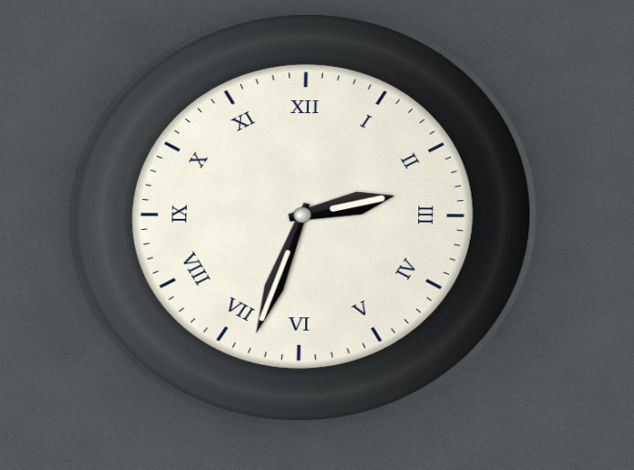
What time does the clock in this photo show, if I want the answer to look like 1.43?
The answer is 2.33
